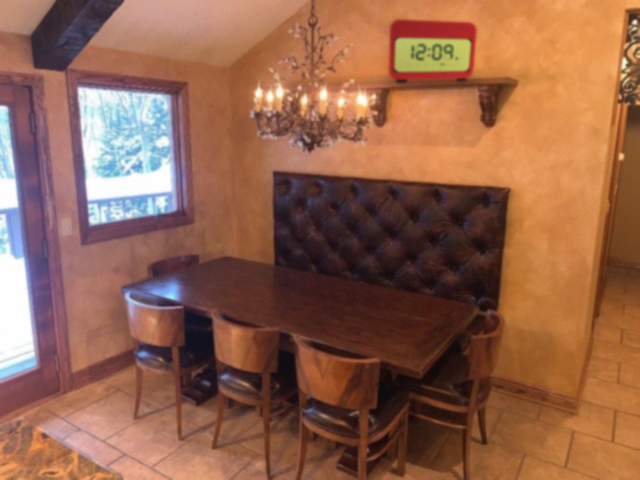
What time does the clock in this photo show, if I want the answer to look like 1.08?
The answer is 12.09
